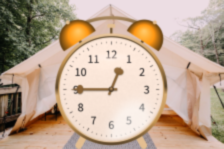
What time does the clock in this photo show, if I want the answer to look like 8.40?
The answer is 12.45
